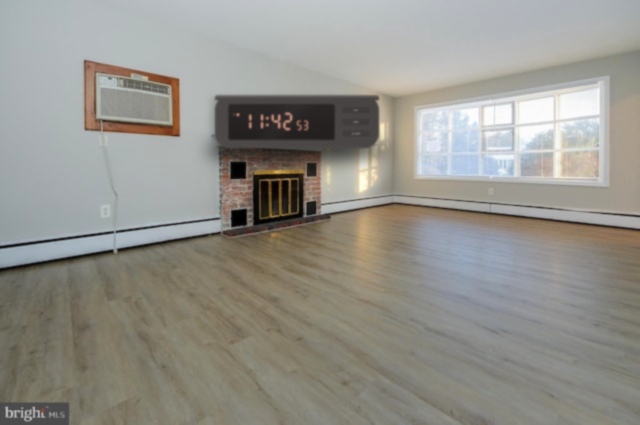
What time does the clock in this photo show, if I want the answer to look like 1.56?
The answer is 11.42
